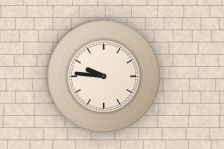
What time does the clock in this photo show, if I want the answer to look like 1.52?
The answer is 9.46
